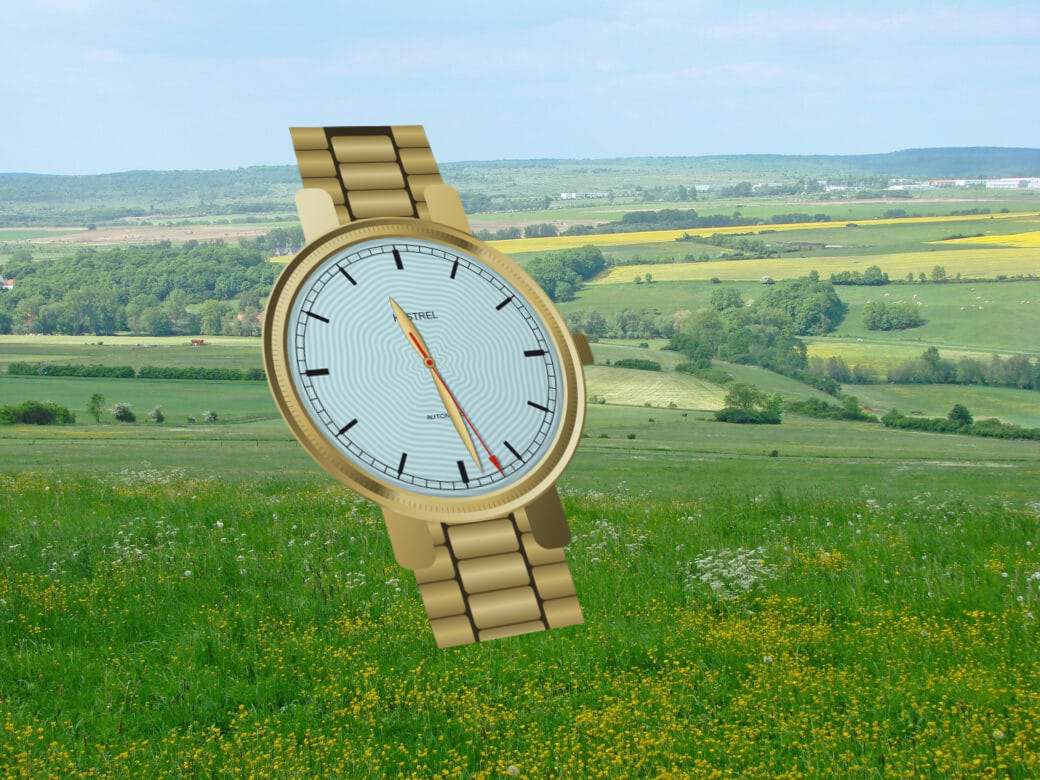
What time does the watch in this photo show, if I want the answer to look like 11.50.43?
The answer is 11.28.27
